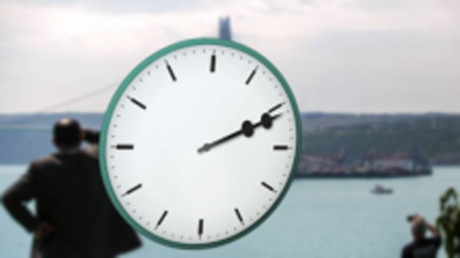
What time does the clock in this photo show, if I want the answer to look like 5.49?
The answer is 2.11
